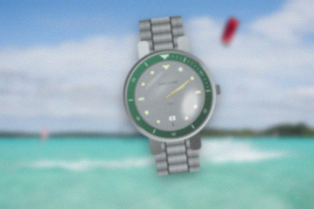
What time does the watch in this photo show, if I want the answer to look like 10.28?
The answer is 2.10
